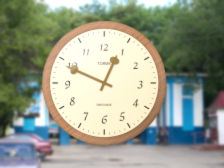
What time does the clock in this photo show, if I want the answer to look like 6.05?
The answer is 12.49
